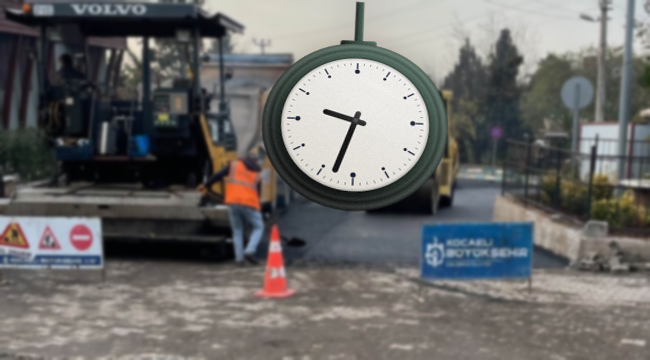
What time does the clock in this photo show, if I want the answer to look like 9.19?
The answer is 9.33
